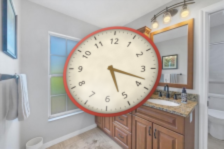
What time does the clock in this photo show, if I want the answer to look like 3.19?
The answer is 5.18
